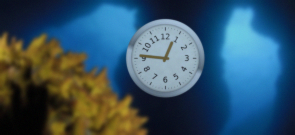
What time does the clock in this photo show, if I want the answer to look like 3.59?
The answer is 12.46
